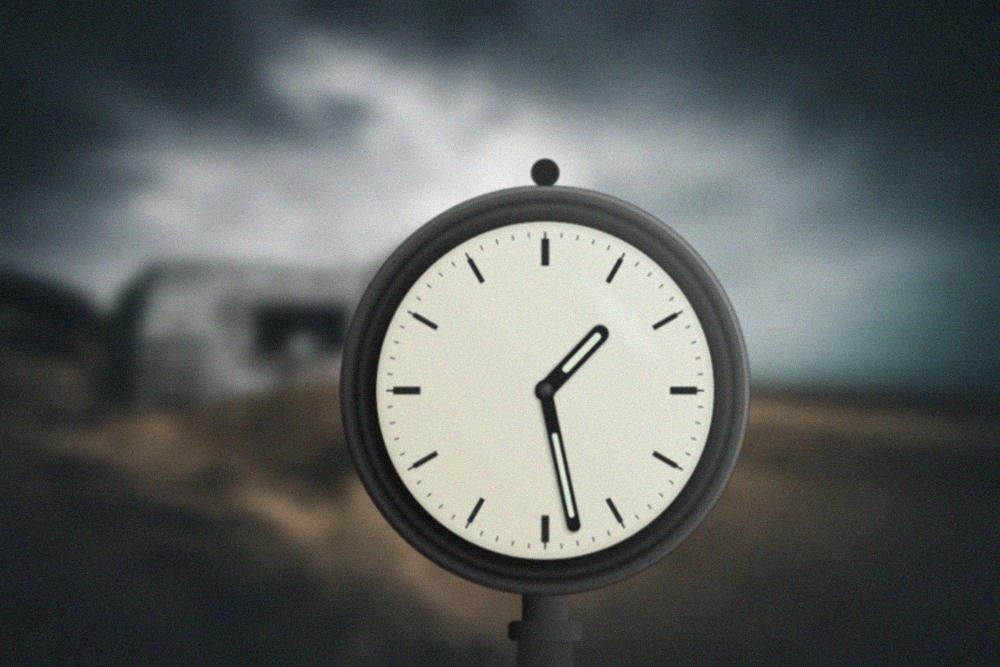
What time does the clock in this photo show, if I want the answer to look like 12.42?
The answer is 1.28
